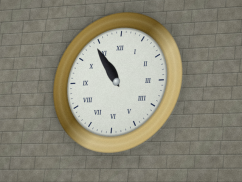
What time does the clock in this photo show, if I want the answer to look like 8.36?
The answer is 10.54
